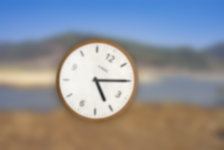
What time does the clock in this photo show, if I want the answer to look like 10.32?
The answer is 4.10
